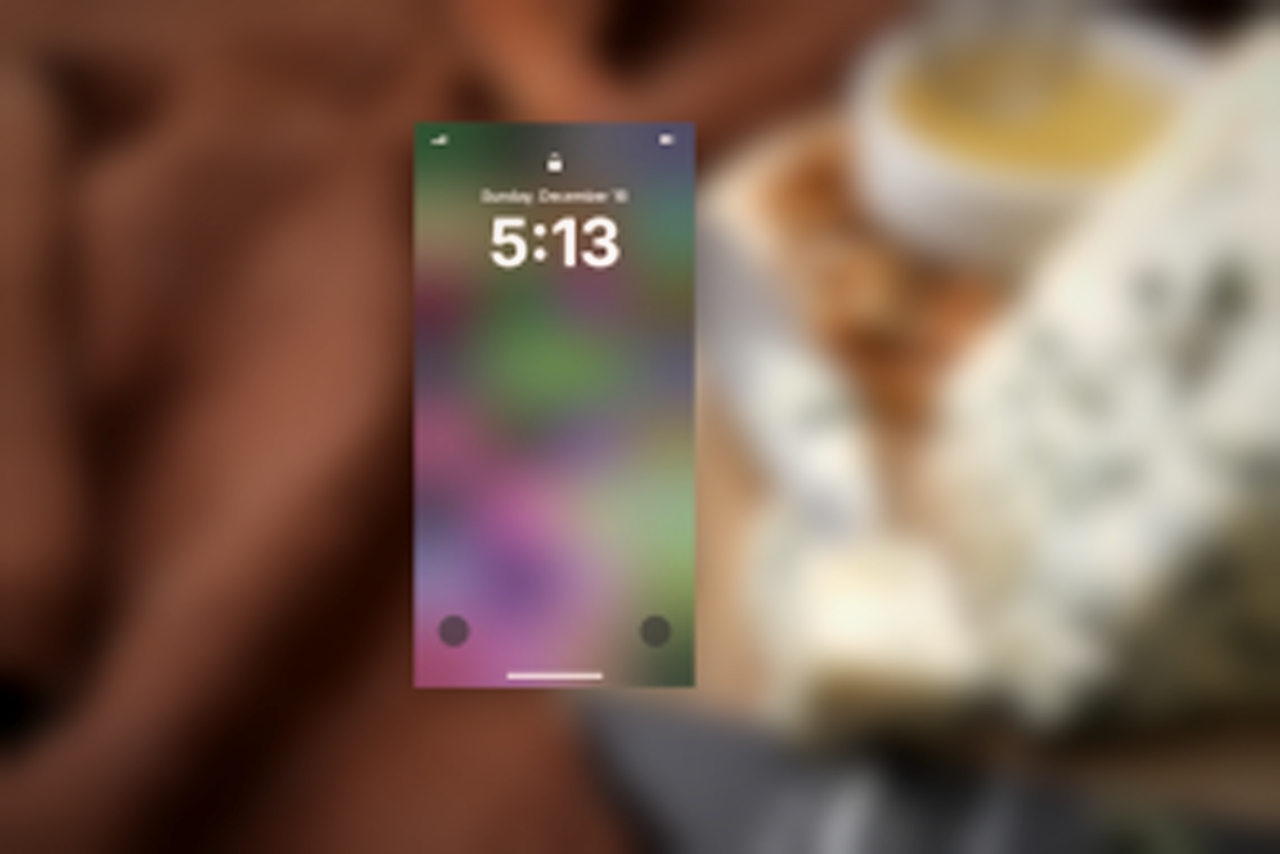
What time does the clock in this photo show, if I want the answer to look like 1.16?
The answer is 5.13
